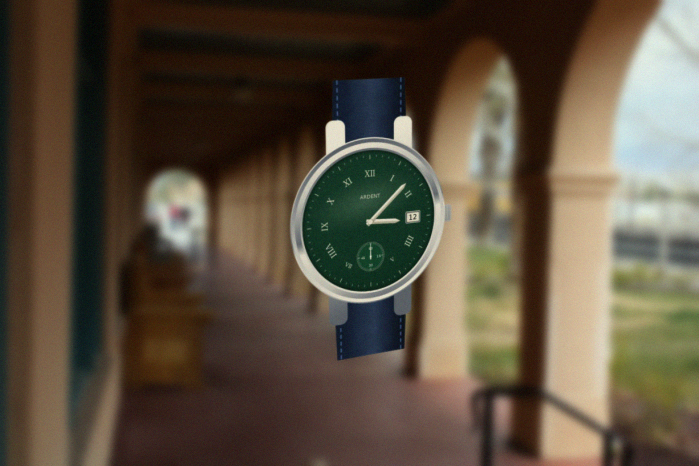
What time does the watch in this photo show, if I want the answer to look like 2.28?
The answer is 3.08
